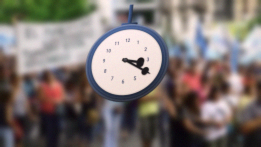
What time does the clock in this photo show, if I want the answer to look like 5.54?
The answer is 3.20
